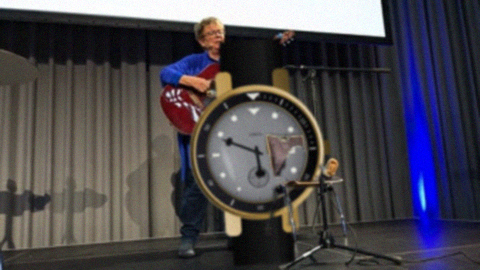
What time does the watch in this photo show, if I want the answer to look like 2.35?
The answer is 5.49
